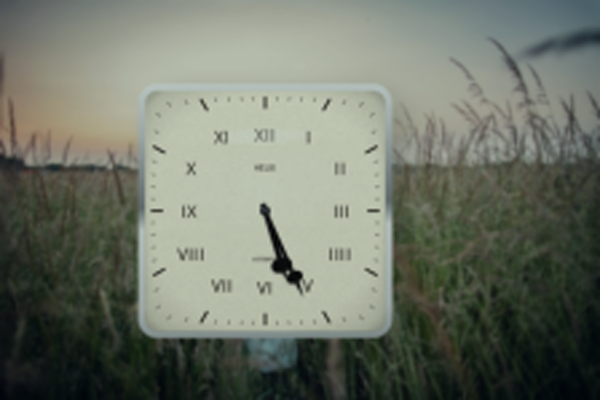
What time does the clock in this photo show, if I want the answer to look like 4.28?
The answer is 5.26
